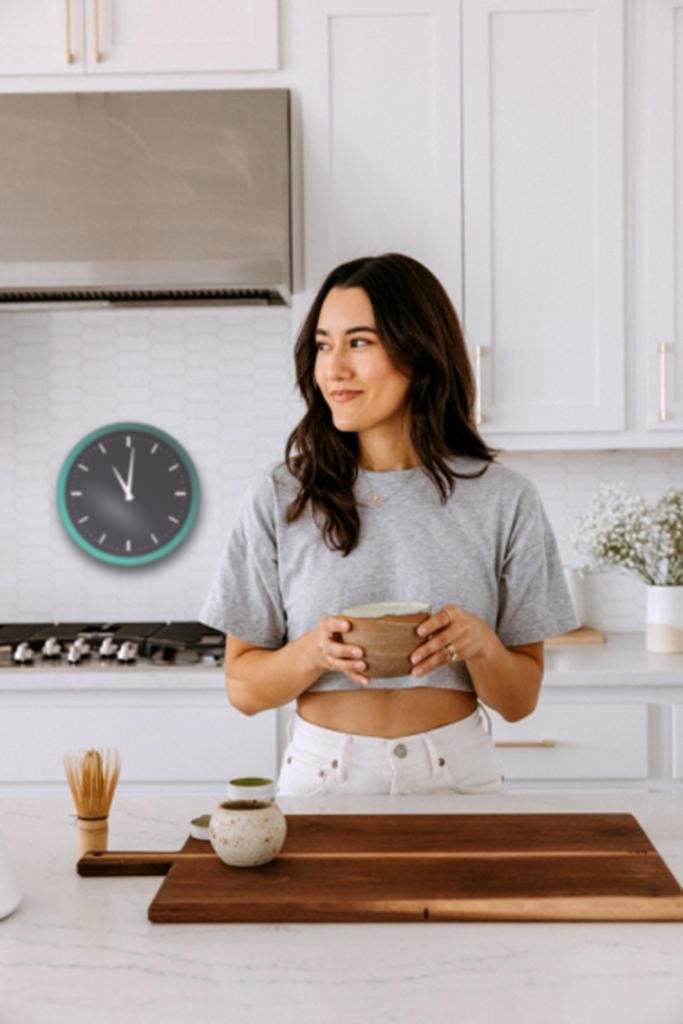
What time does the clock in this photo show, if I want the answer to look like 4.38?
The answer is 11.01
